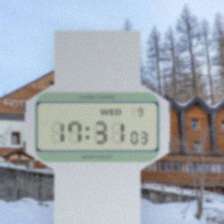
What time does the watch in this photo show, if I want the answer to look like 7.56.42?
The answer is 17.31.03
